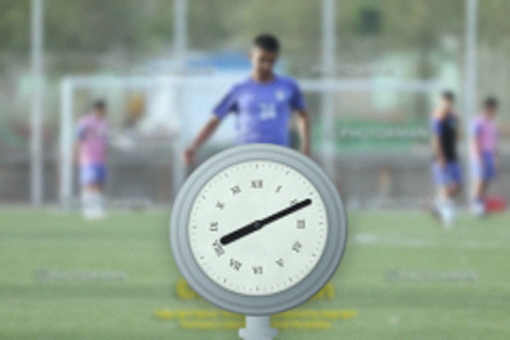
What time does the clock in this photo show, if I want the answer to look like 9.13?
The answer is 8.11
